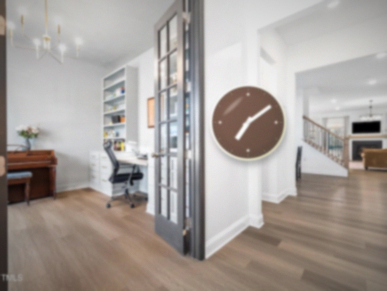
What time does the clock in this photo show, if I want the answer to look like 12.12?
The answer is 7.09
